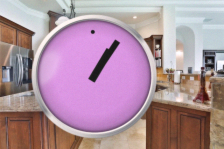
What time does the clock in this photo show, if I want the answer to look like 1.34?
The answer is 1.06
